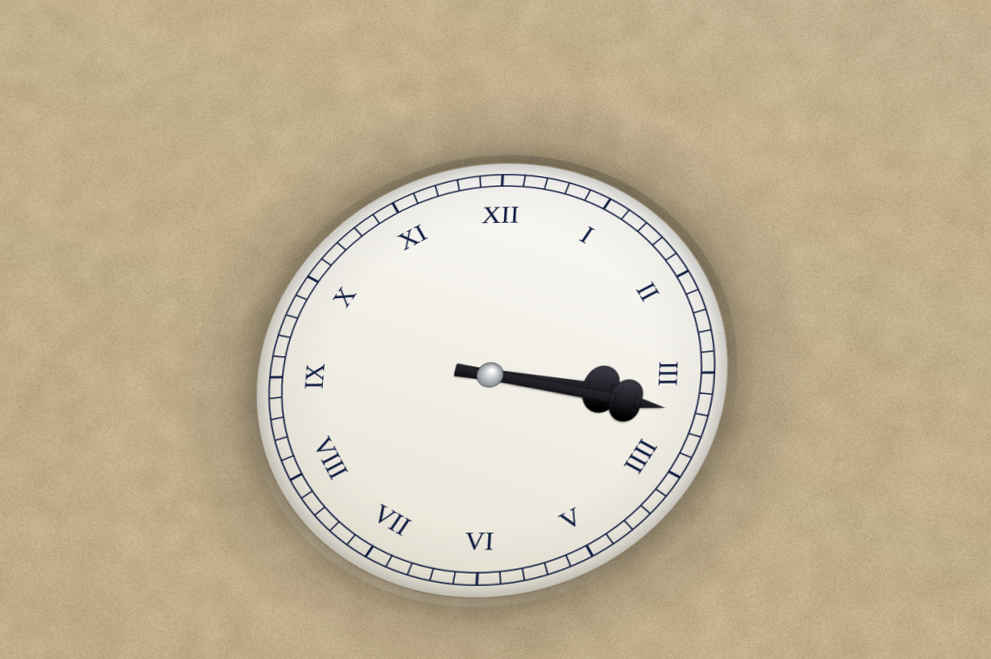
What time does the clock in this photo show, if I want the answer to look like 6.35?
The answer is 3.17
